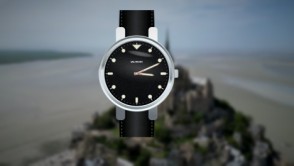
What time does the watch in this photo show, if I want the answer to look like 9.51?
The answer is 3.11
